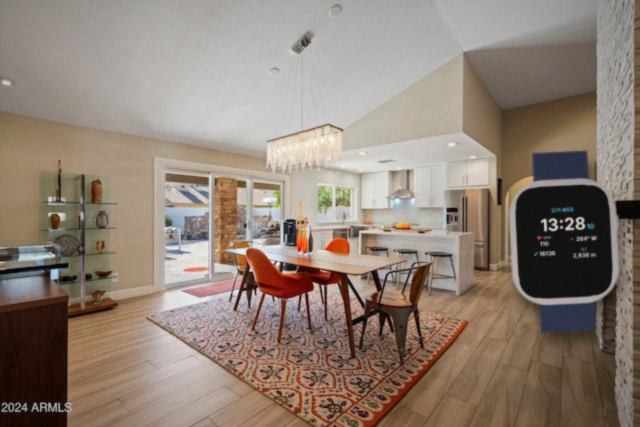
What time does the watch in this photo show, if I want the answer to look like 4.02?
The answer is 13.28
